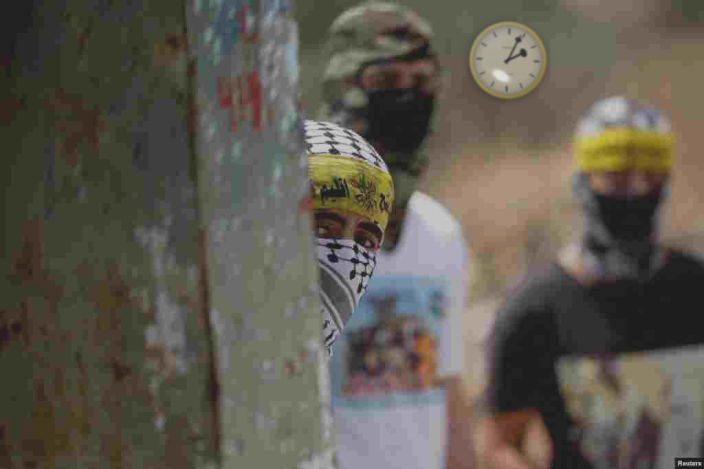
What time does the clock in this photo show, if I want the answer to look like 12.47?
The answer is 2.04
